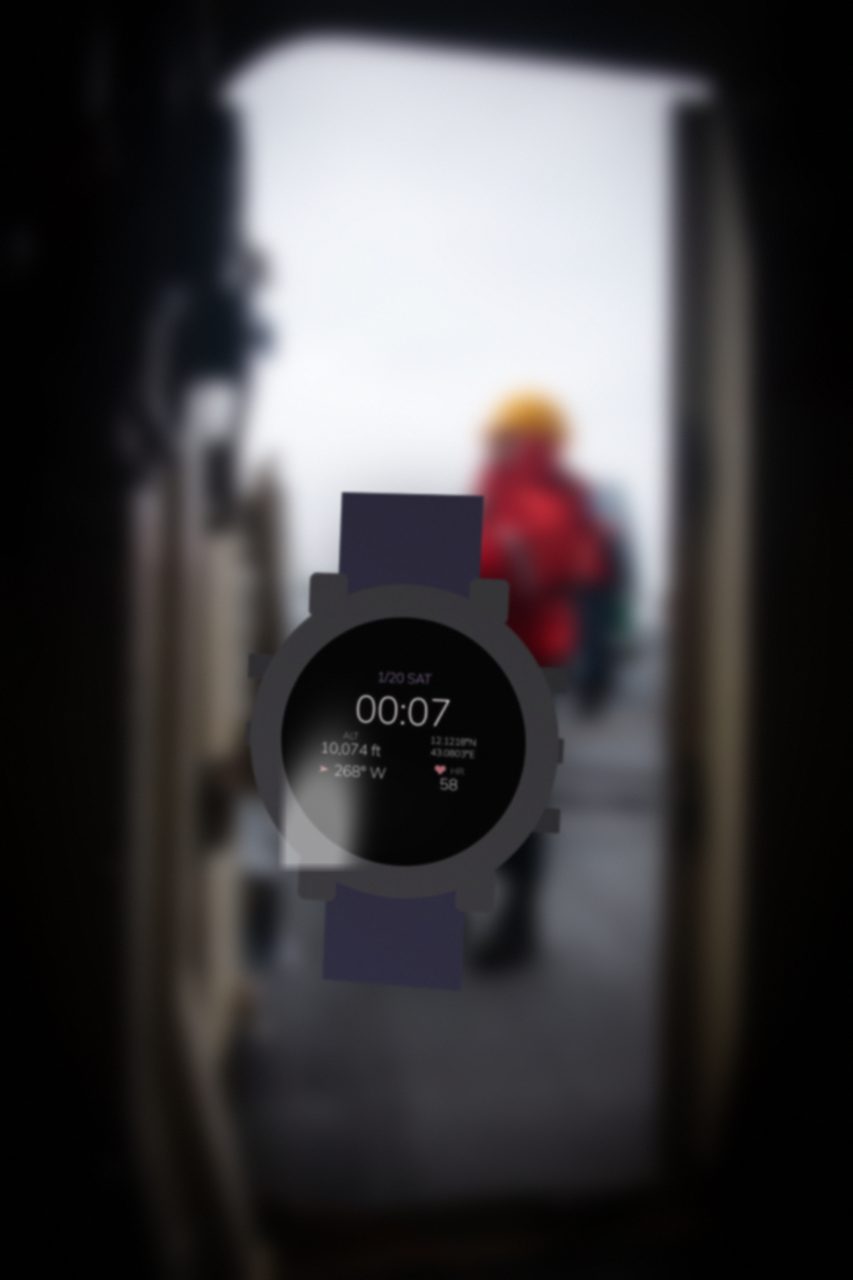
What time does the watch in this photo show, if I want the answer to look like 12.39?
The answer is 0.07
